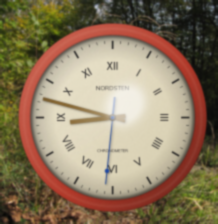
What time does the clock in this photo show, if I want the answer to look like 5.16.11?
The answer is 8.47.31
